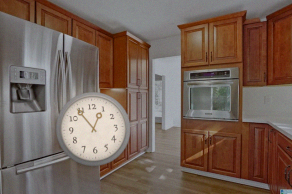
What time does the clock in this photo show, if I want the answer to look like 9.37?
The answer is 12.54
